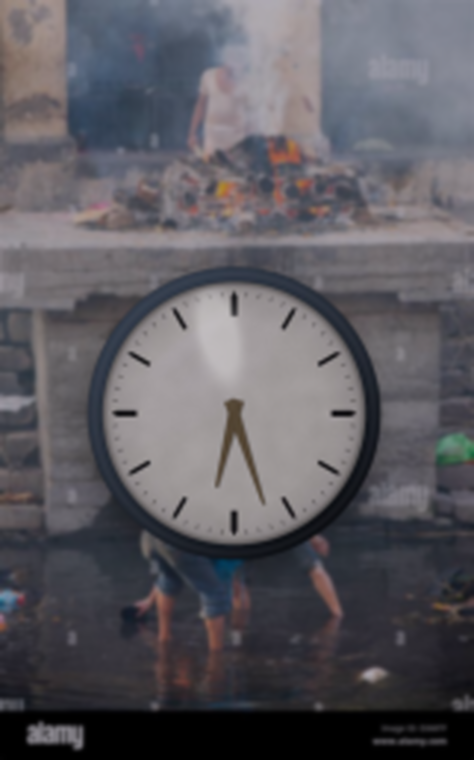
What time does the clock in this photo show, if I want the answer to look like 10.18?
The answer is 6.27
